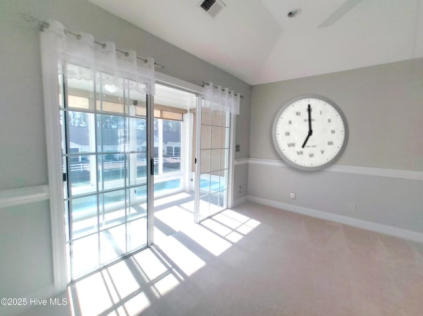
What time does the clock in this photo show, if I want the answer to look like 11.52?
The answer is 7.00
